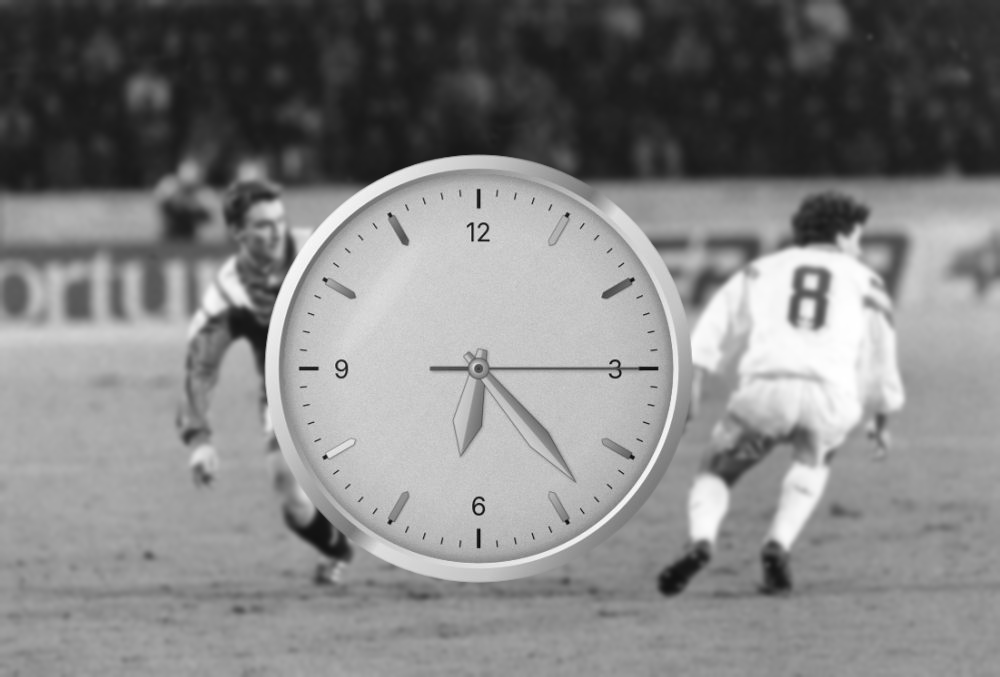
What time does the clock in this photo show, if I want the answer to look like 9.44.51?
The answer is 6.23.15
